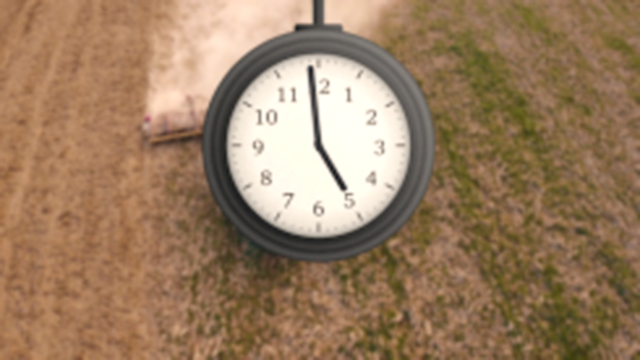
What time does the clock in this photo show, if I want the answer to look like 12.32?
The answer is 4.59
